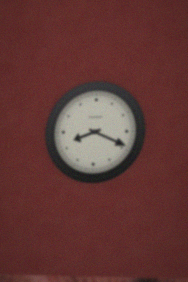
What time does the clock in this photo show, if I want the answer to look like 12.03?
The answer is 8.19
